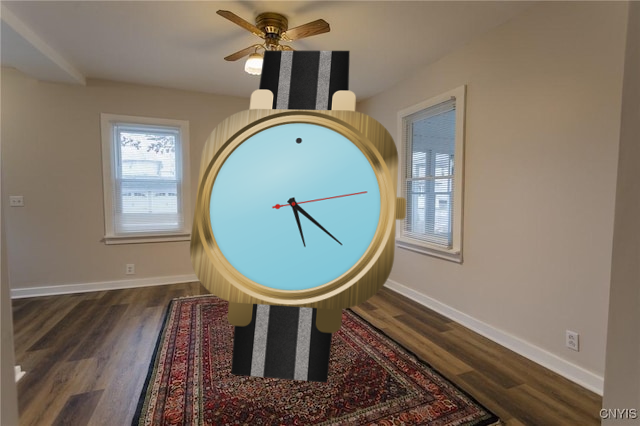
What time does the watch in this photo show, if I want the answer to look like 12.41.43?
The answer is 5.21.13
